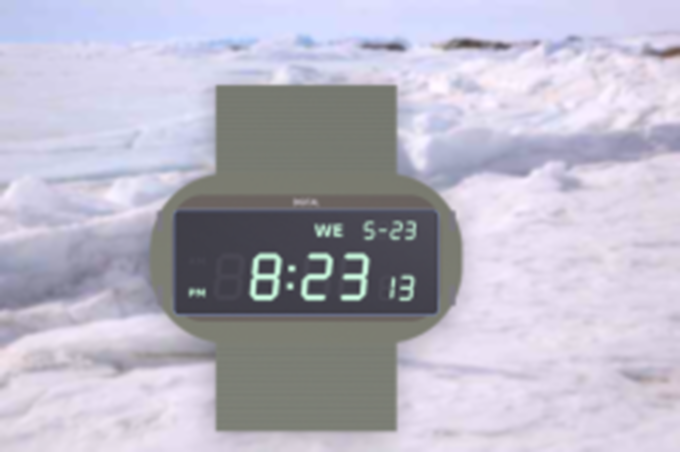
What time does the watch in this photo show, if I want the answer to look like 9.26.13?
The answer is 8.23.13
